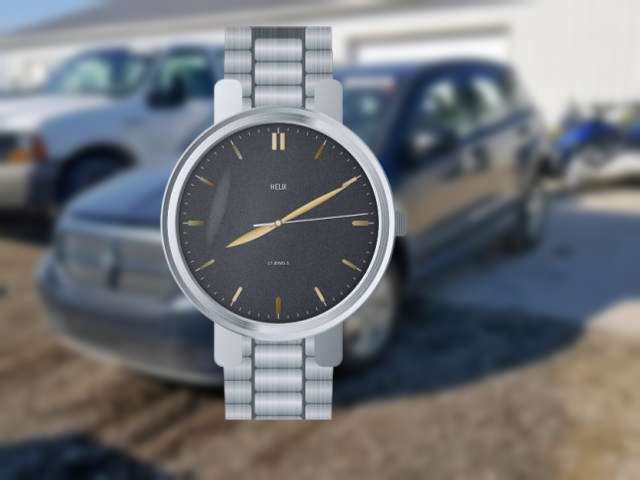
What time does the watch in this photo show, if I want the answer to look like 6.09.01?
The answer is 8.10.14
